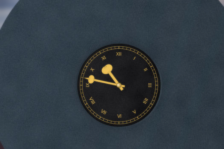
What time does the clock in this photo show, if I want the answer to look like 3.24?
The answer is 10.47
